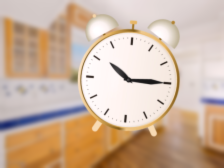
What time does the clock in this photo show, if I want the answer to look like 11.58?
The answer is 10.15
